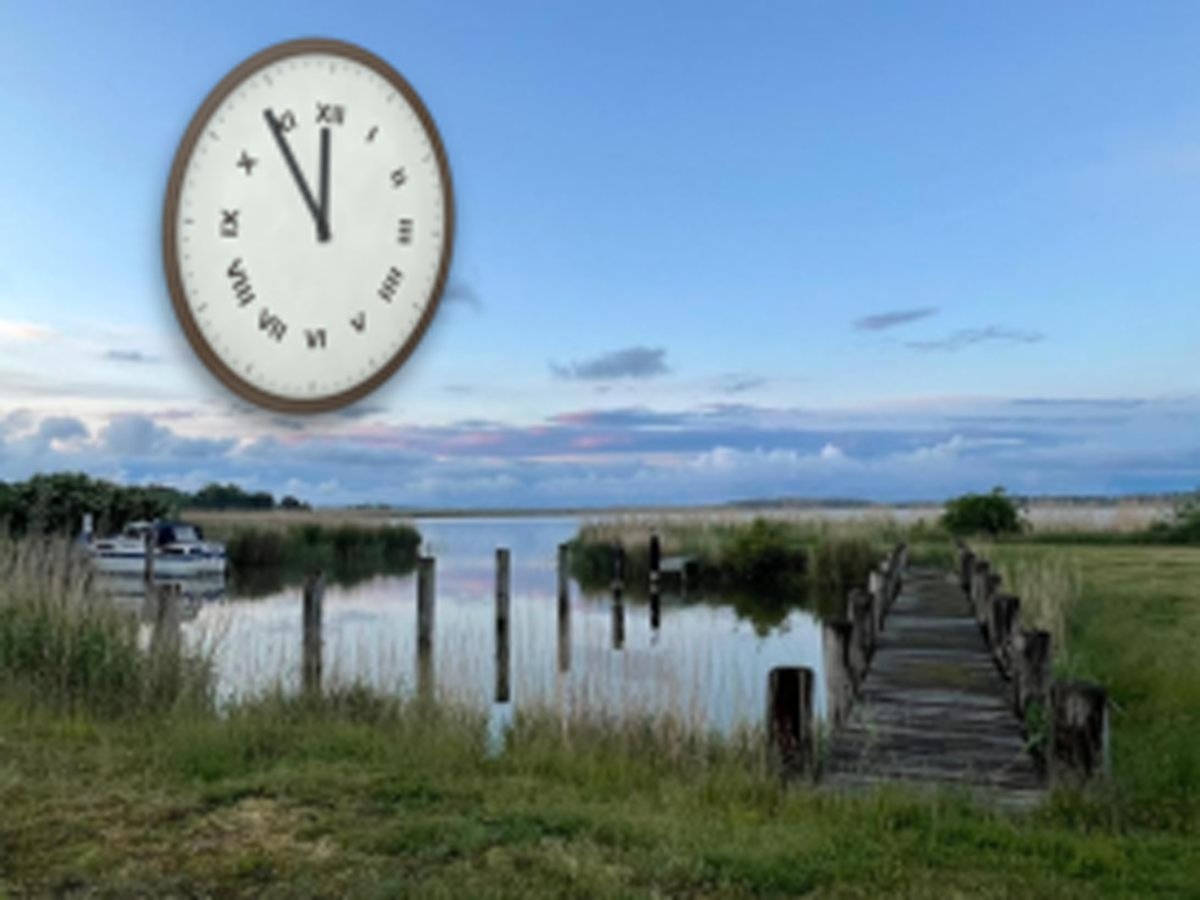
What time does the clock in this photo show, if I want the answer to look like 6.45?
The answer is 11.54
